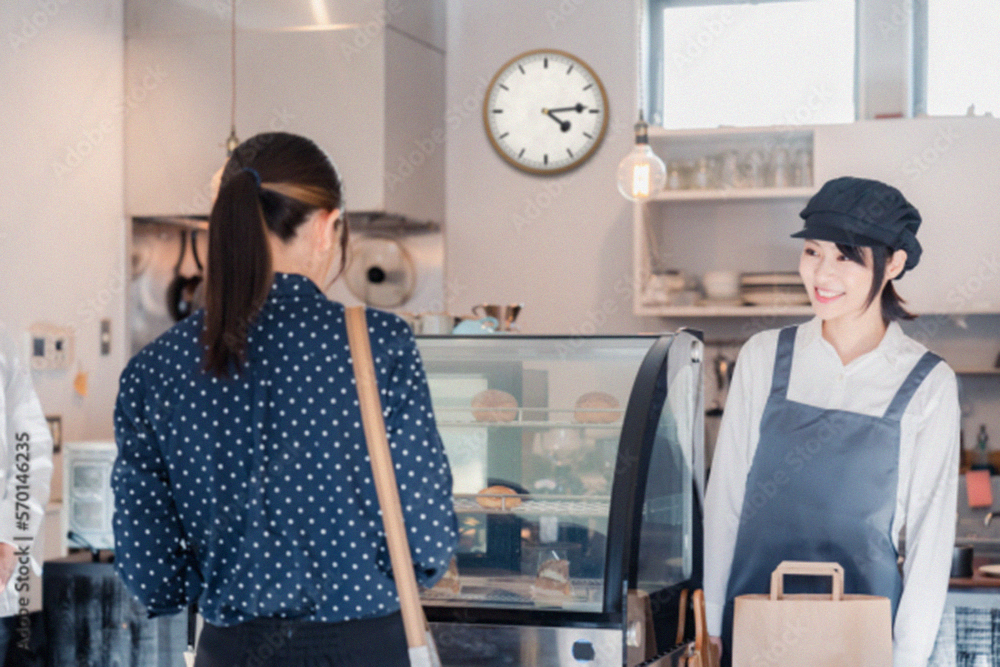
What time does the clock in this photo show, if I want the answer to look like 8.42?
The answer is 4.14
